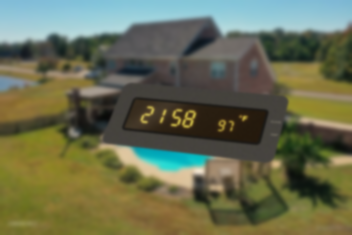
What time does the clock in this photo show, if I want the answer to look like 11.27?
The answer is 21.58
